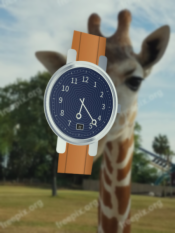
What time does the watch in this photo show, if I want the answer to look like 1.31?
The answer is 6.23
